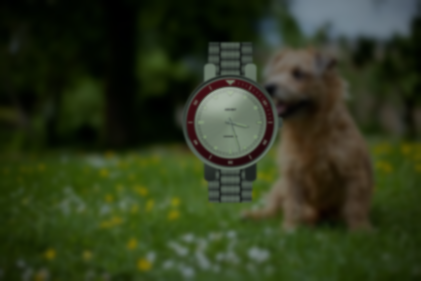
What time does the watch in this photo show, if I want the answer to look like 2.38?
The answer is 3.27
